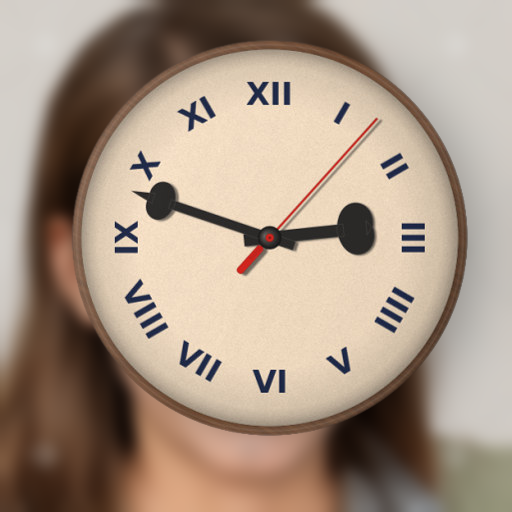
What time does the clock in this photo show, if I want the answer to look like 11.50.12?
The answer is 2.48.07
